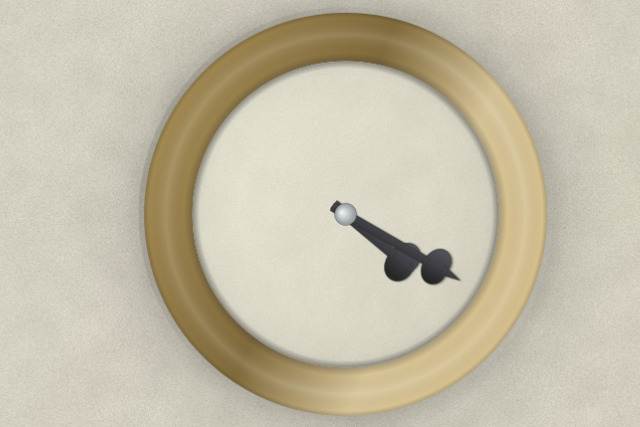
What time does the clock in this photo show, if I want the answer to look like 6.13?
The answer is 4.20
